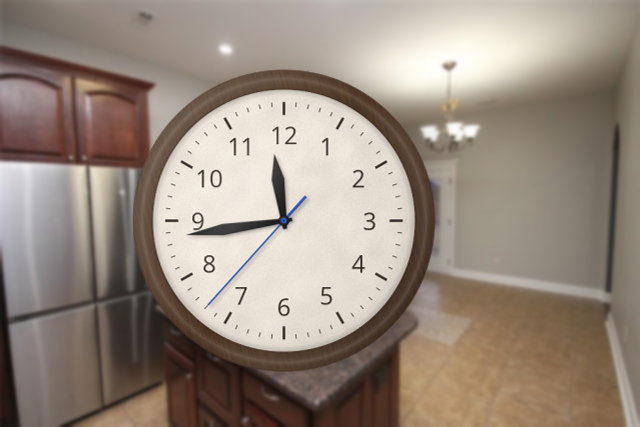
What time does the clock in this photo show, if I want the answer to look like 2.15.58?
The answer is 11.43.37
